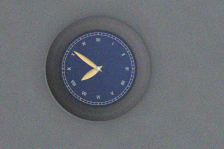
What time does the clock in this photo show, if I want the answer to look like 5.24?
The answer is 7.51
